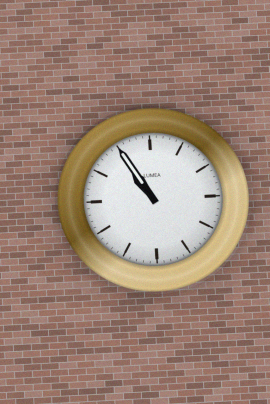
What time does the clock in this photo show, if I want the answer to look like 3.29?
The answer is 10.55
